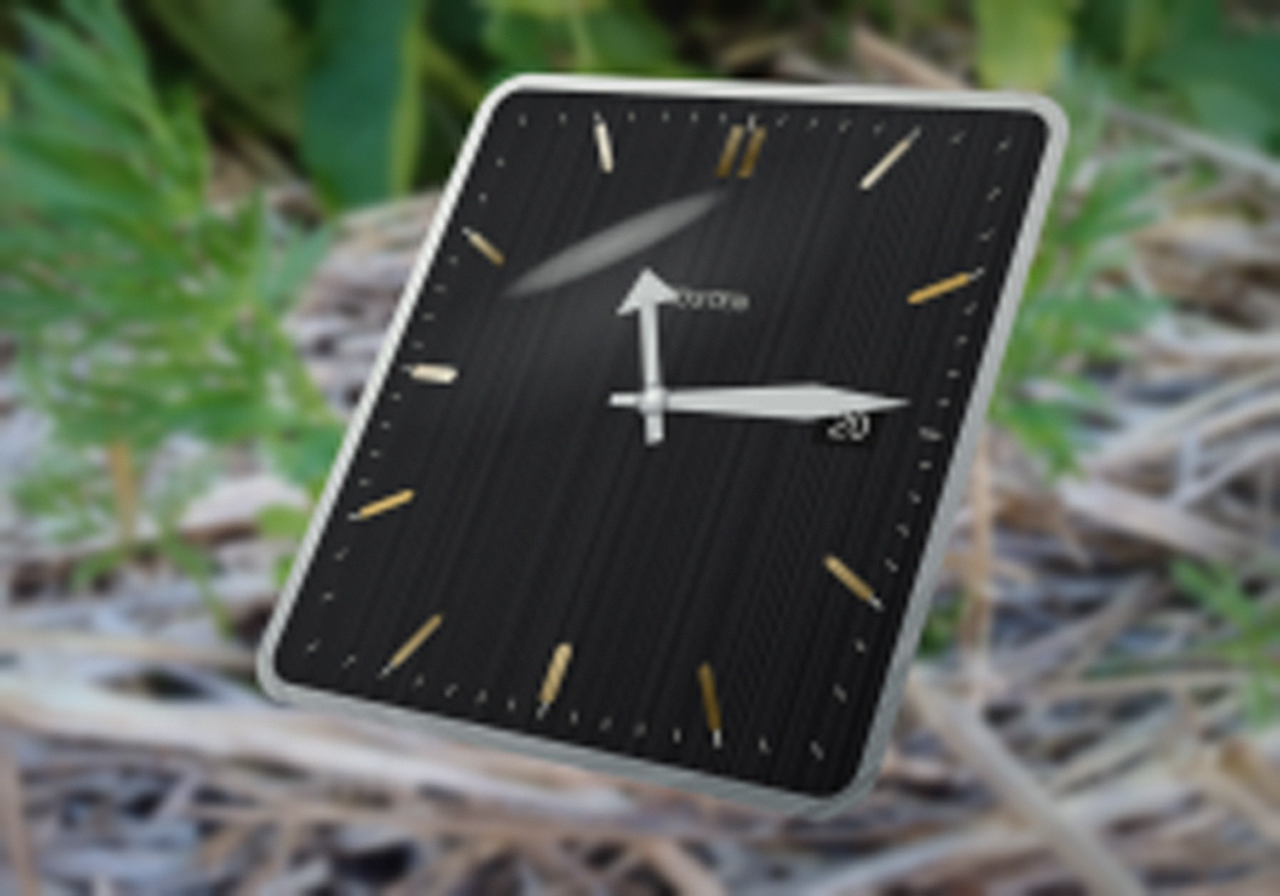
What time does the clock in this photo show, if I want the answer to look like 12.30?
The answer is 11.14
